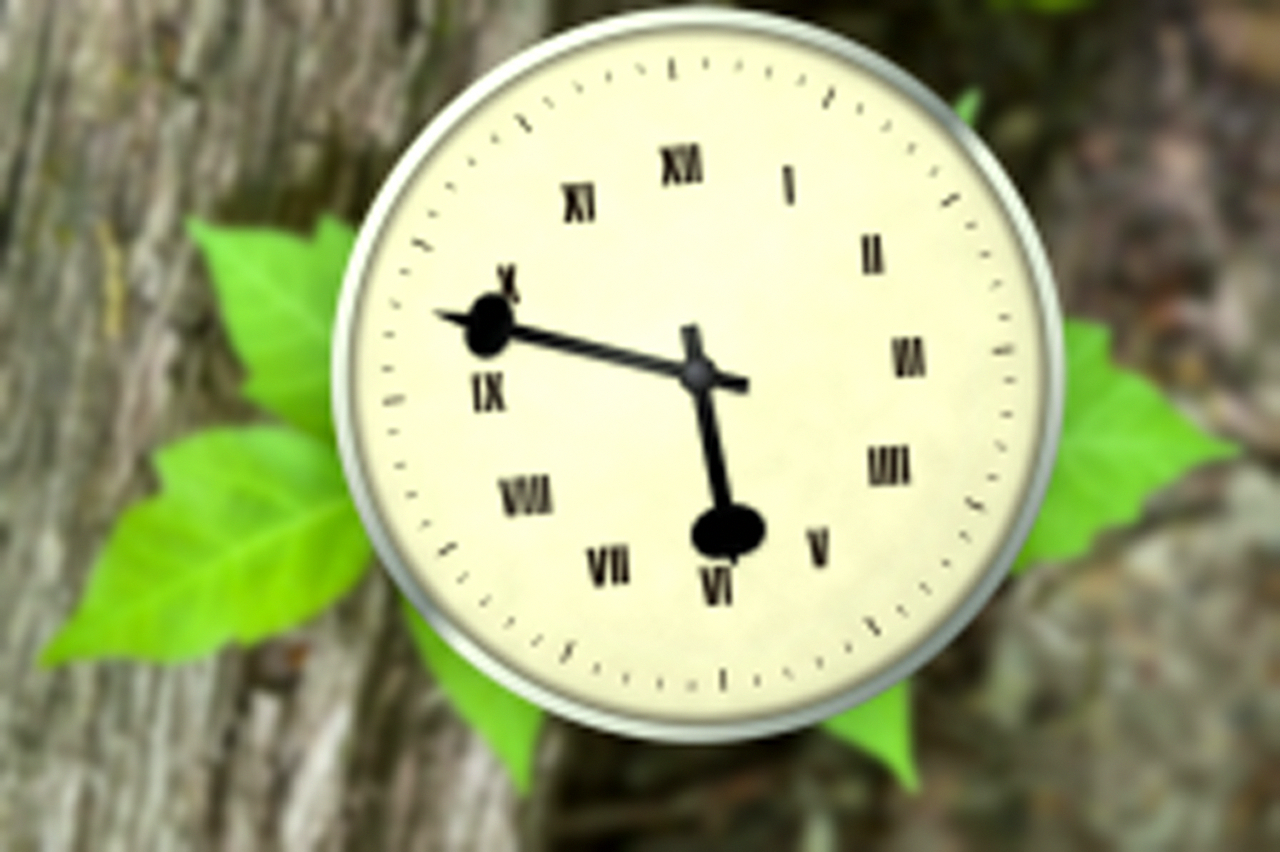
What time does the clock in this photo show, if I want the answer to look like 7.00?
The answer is 5.48
